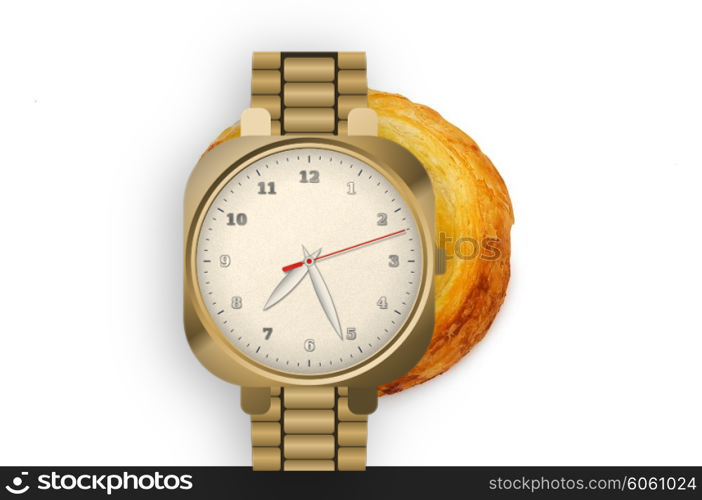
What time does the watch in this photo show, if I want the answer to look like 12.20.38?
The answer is 7.26.12
